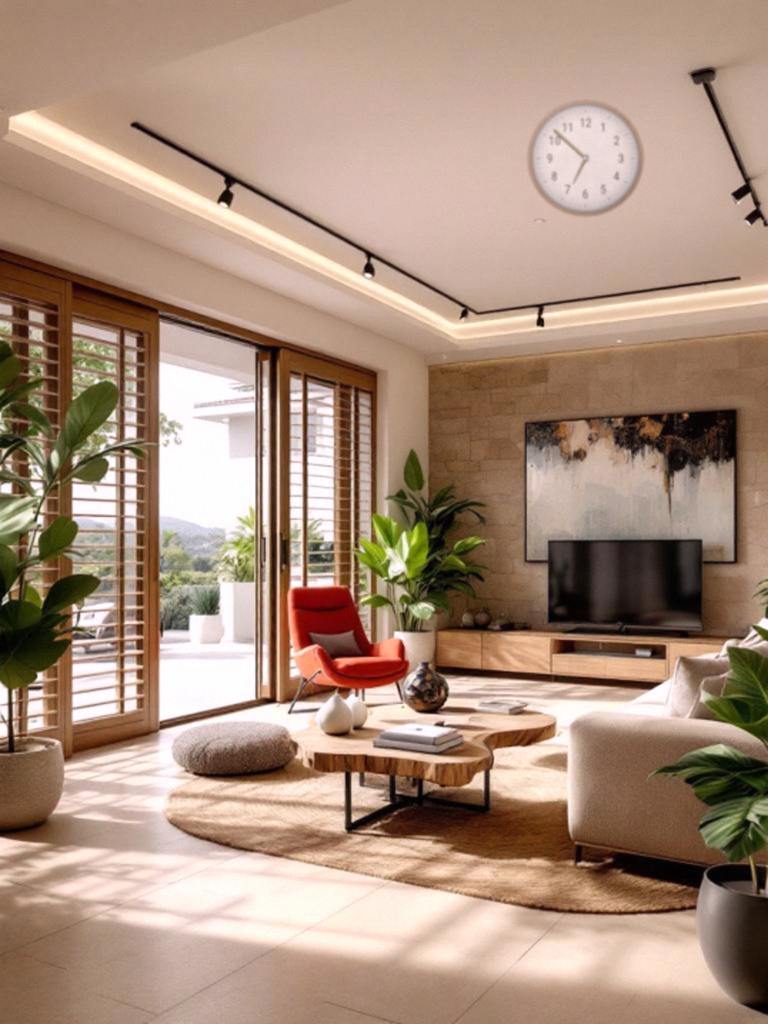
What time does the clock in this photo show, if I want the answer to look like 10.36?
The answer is 6.52
